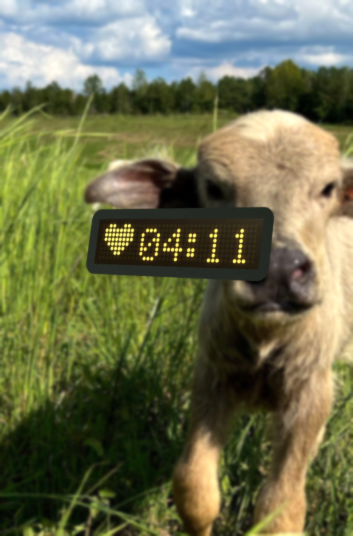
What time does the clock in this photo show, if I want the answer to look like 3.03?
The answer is 4.11
